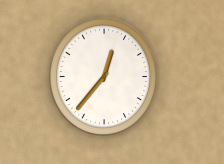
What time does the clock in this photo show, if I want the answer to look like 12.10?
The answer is 12.37
